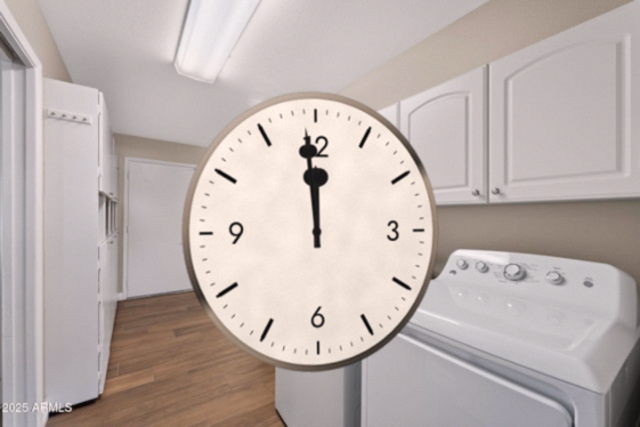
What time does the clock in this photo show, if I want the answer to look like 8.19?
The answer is 11.59
